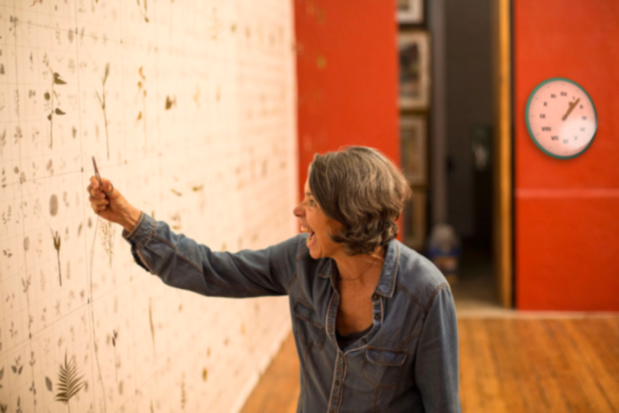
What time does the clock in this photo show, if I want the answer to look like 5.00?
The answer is 1.07
